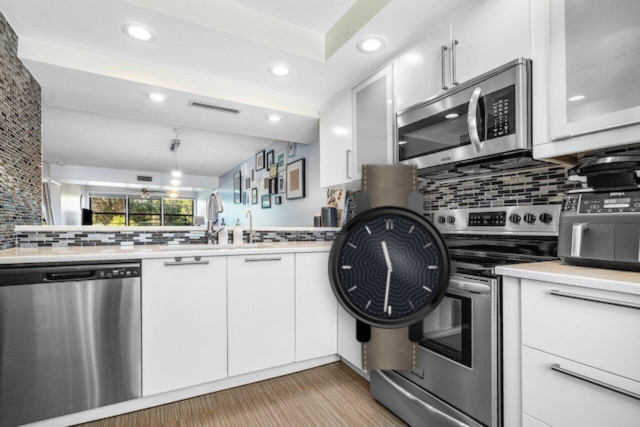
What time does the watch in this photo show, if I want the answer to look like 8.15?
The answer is 11.31
